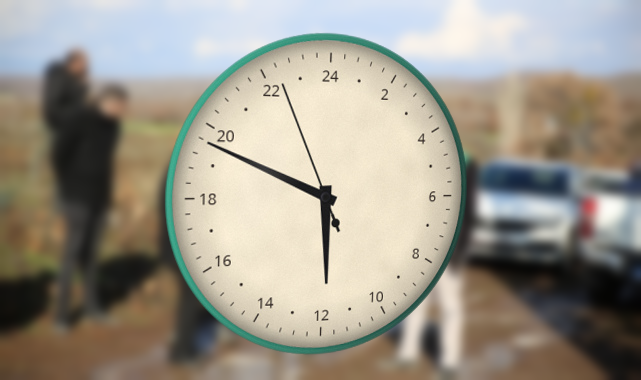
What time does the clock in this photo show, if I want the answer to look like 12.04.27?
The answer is 11.48.56
